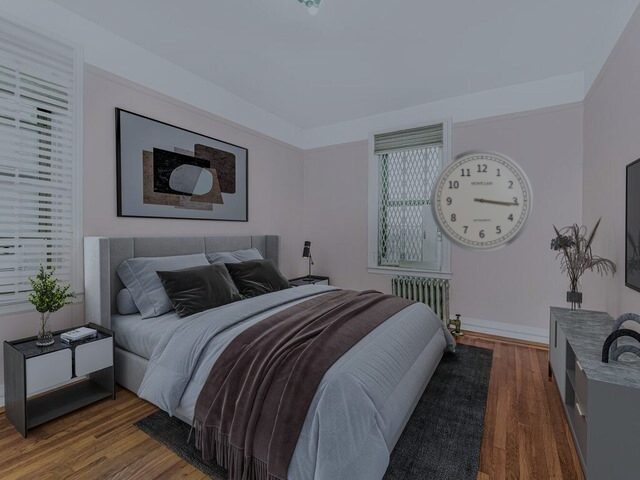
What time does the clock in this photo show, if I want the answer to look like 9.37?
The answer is 3.16
